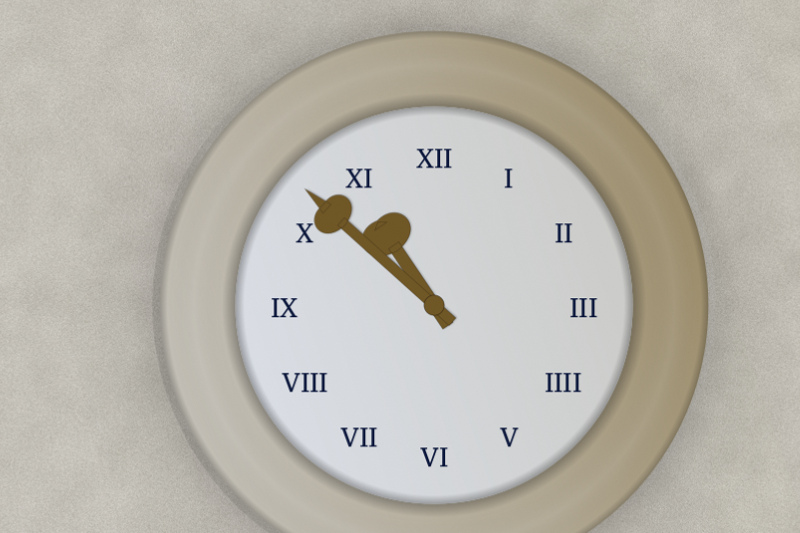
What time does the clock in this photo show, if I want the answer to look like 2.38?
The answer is 10.52
